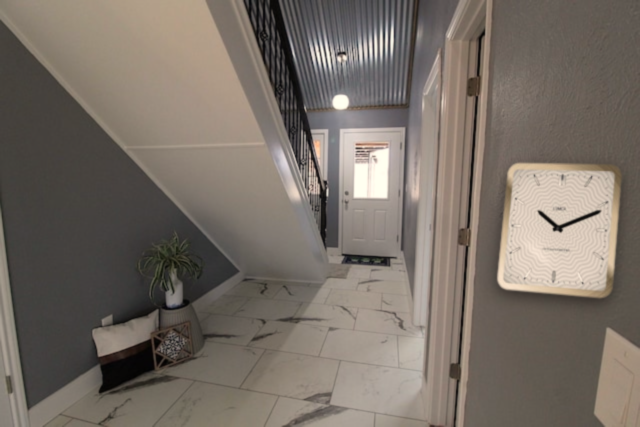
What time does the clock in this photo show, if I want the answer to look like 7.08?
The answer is 10.11
